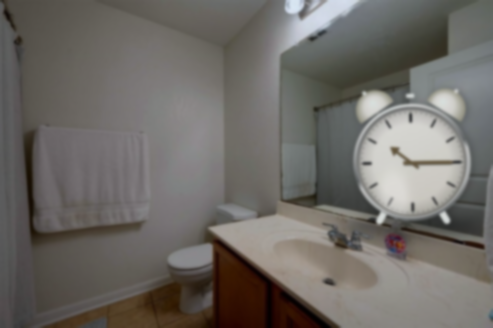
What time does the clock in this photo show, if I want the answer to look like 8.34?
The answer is 10.15
